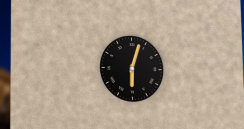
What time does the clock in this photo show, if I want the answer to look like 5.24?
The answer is 6.03
